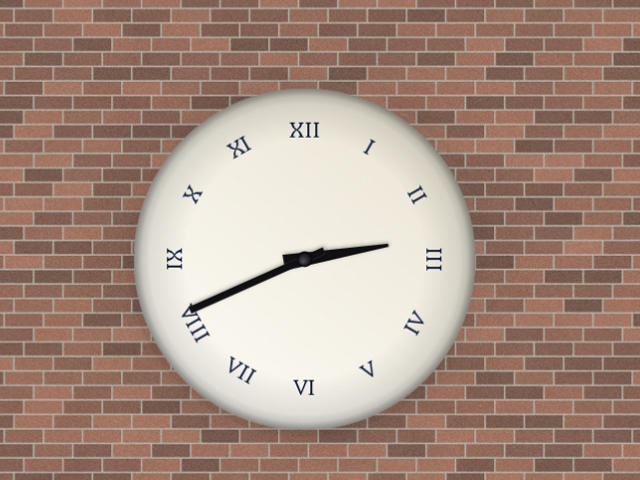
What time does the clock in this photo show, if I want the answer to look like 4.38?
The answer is 2.41
